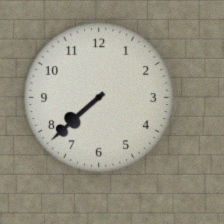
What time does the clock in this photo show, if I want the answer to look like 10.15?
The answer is 7.38
